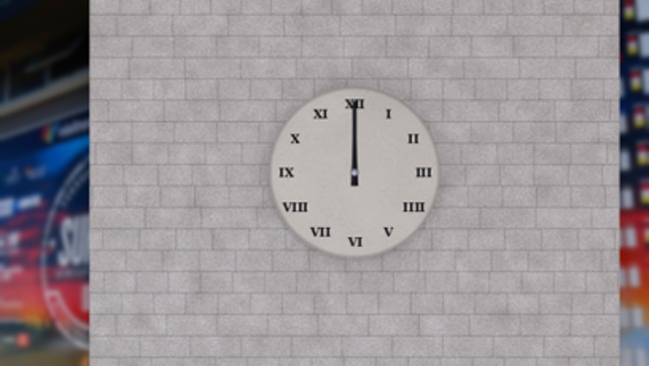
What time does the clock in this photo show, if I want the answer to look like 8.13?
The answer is 12.00
